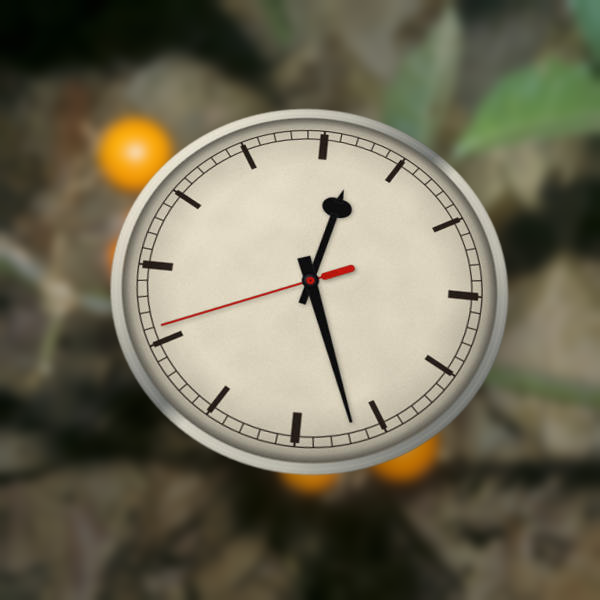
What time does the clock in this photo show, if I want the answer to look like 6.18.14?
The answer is 12.26.41
